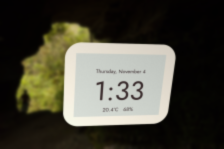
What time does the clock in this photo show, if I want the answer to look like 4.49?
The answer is 1.33
